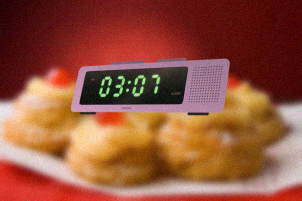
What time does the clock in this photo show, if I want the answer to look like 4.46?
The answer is 3.07
